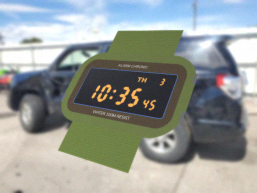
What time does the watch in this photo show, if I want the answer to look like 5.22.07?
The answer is 10.35.45
